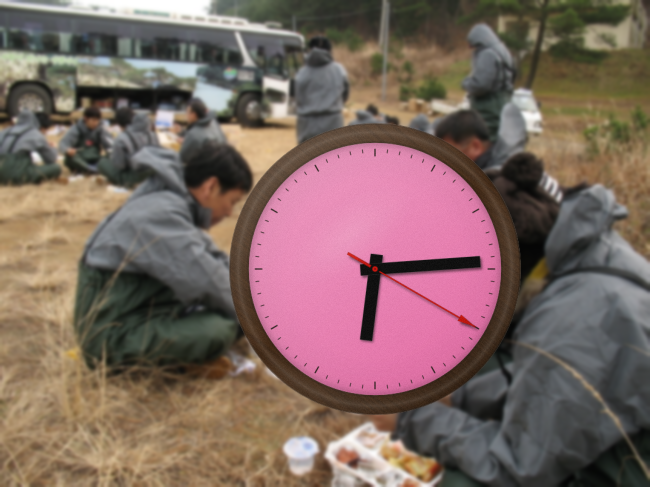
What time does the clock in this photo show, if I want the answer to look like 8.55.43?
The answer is 6.14.20
